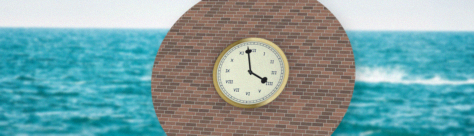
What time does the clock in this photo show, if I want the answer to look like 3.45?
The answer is 3.58
